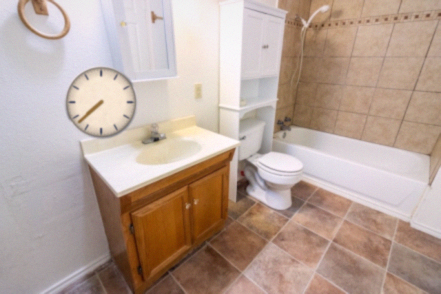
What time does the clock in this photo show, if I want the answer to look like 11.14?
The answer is 7.38
